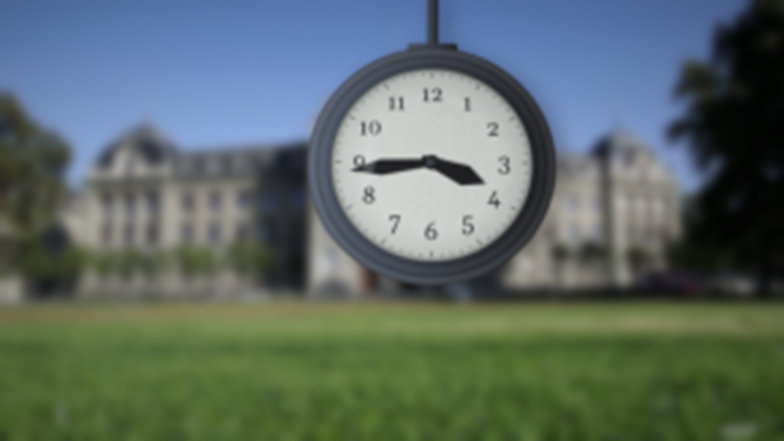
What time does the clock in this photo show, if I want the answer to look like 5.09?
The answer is 3.44
